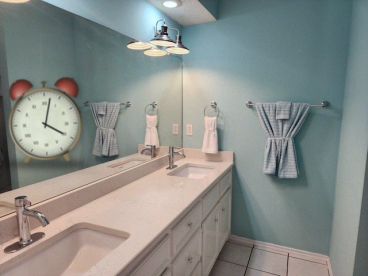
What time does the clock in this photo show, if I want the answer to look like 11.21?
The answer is 4.02
